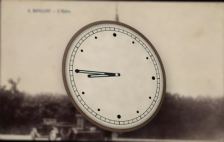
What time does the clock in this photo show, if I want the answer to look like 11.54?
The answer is 8.45
